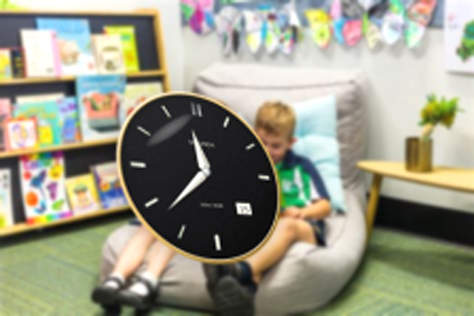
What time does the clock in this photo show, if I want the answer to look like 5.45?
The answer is 11.38
